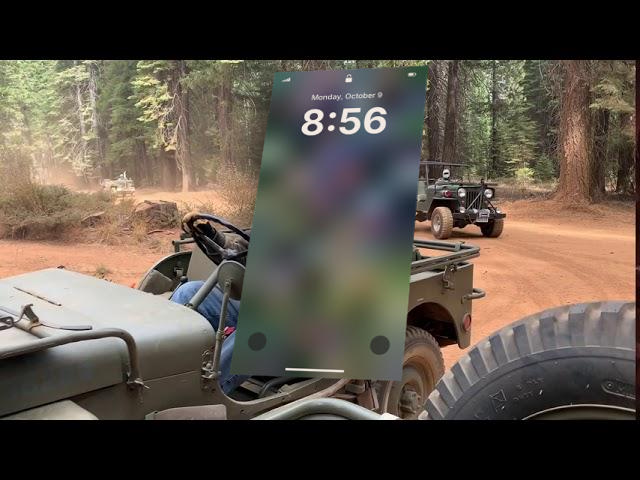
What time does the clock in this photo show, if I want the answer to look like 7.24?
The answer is 8.56
